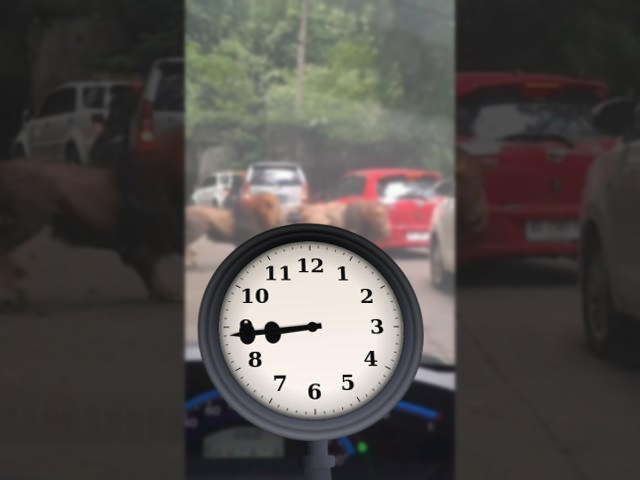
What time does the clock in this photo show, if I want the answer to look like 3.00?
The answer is 8.44
